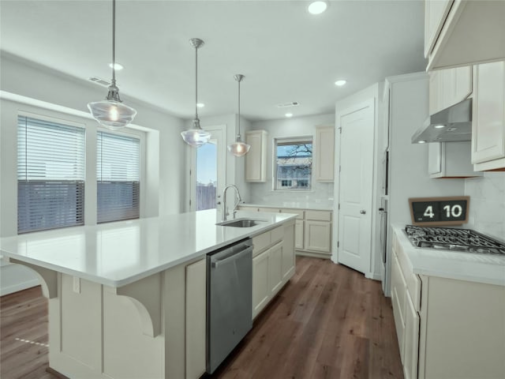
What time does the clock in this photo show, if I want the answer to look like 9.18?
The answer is 4.10
